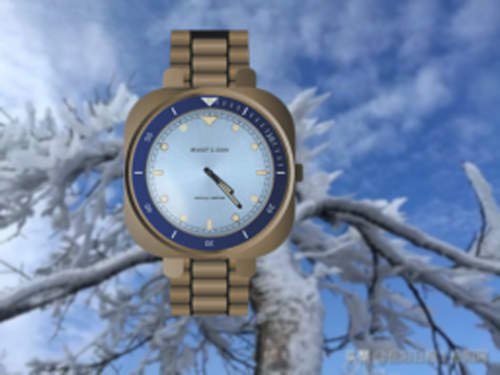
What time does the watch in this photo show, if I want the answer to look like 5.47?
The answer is 4.23
